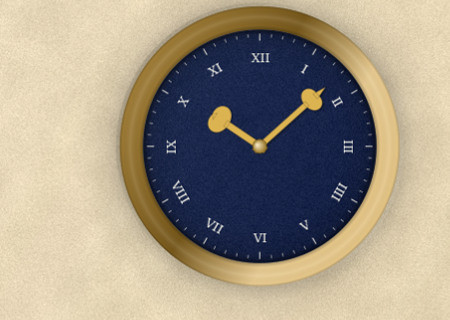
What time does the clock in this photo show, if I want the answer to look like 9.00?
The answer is 10.08
